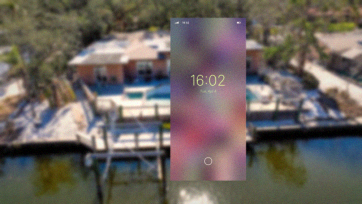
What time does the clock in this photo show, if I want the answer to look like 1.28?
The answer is 16.02
